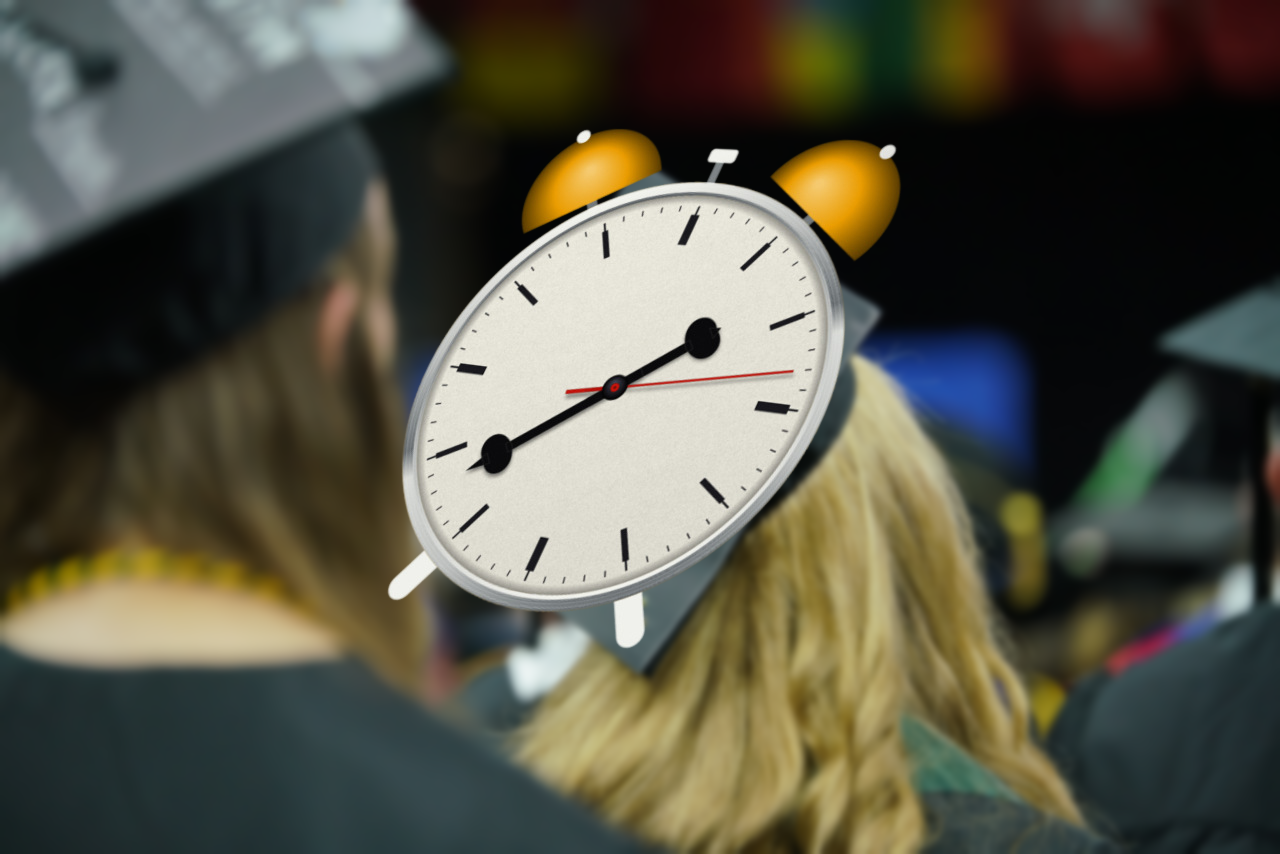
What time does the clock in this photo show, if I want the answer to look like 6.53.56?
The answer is 1.38.13
